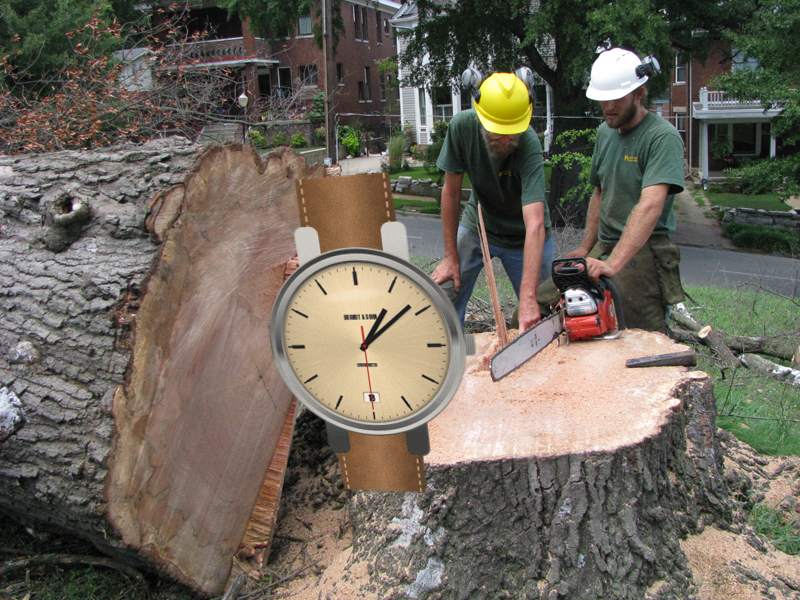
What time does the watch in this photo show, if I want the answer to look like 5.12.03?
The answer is 1.08.30
